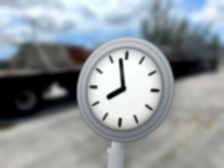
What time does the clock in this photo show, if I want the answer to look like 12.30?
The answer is 7.58
